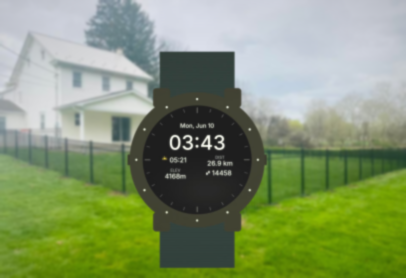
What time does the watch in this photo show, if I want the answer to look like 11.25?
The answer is 3.43
